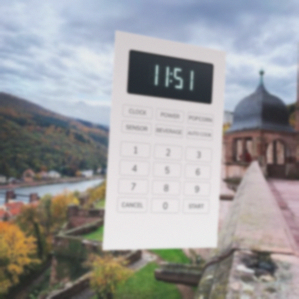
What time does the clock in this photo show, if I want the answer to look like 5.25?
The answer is 11.51
